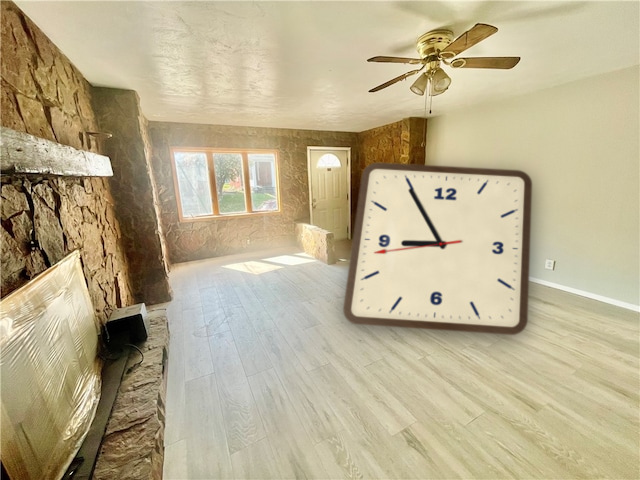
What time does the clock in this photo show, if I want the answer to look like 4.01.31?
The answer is 8.54.43
